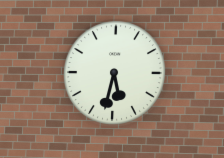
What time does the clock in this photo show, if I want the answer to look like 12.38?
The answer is 5.32
